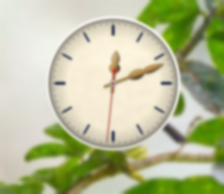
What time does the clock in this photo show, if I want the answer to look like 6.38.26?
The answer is 12.11.31
